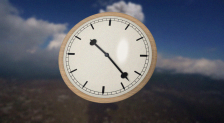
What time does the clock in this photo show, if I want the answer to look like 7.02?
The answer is 10.23
